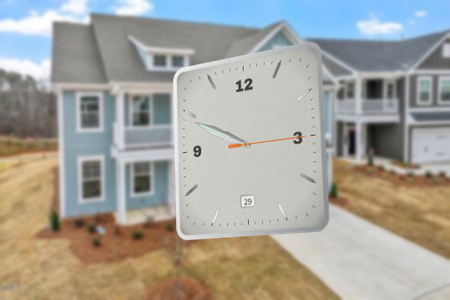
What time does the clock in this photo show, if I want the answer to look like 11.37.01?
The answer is 9.49.15
